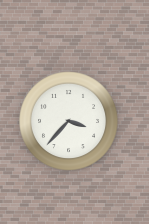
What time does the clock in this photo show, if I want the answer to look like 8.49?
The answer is 3.37
